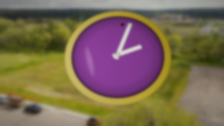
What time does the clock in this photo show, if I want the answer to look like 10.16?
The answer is 2.02
